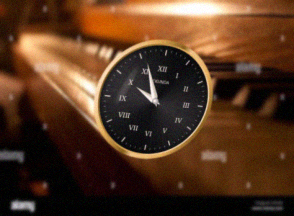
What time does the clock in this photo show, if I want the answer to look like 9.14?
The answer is 9.56
